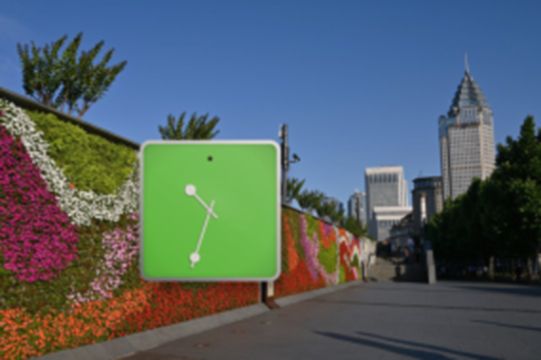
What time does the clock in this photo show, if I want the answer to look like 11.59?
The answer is 10.33
